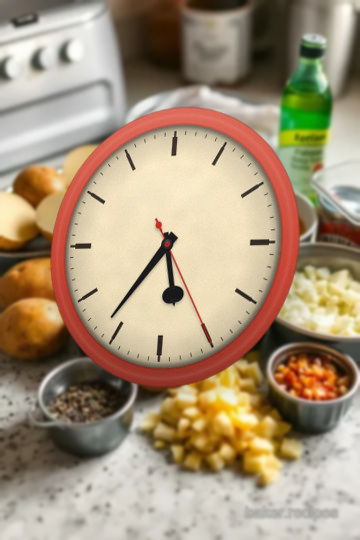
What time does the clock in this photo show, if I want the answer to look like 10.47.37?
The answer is 5.36.25
